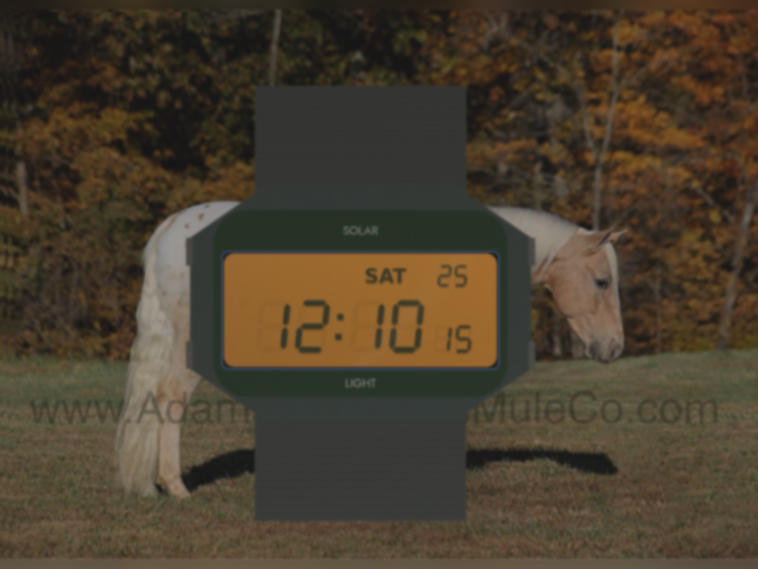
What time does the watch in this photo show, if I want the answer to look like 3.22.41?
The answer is 12.10.15
